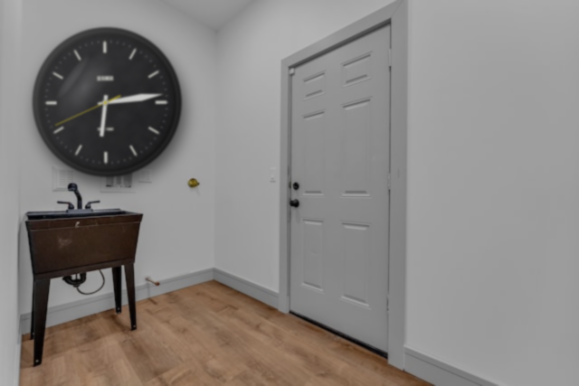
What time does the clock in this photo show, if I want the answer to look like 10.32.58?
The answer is 6.13.41
